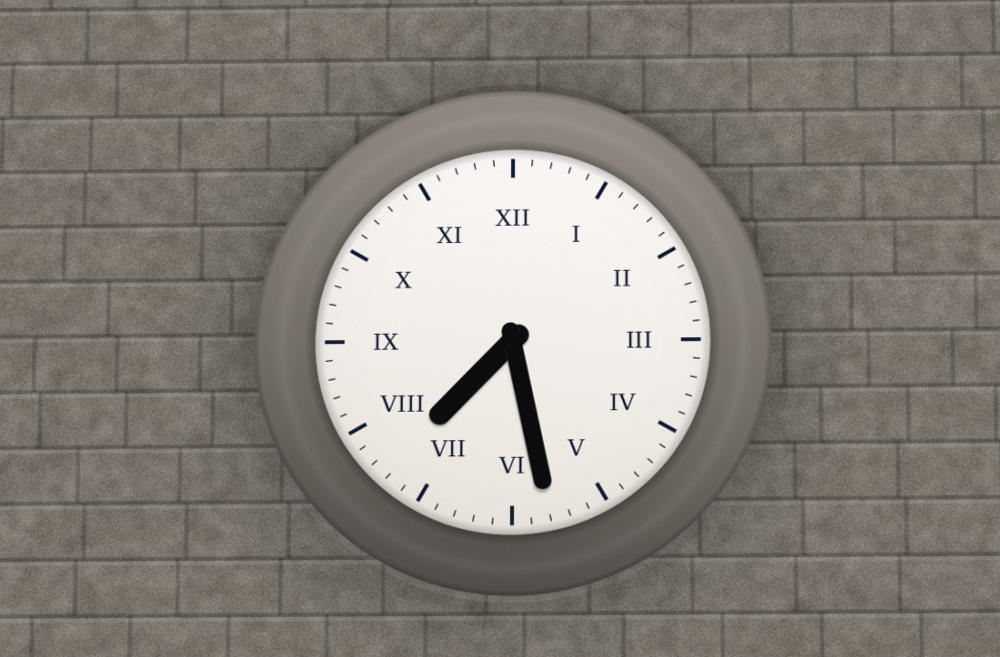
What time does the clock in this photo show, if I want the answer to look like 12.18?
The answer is 7.28
